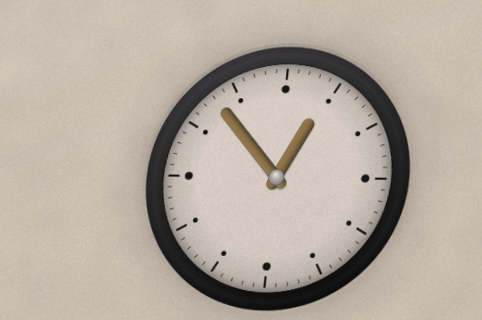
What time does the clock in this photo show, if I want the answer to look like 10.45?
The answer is 12.53
